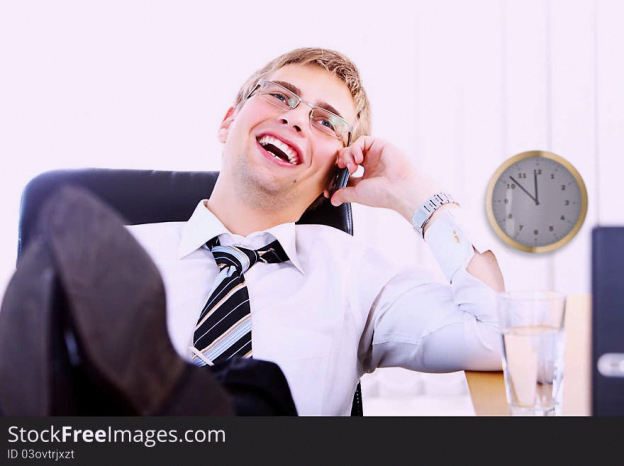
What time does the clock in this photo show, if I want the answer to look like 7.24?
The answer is 11.52
